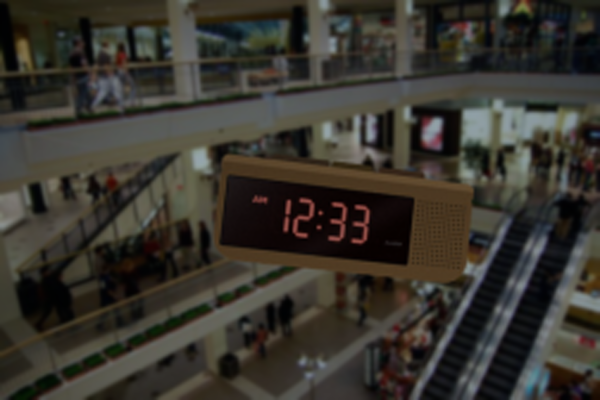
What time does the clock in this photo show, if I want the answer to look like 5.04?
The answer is 12.33
